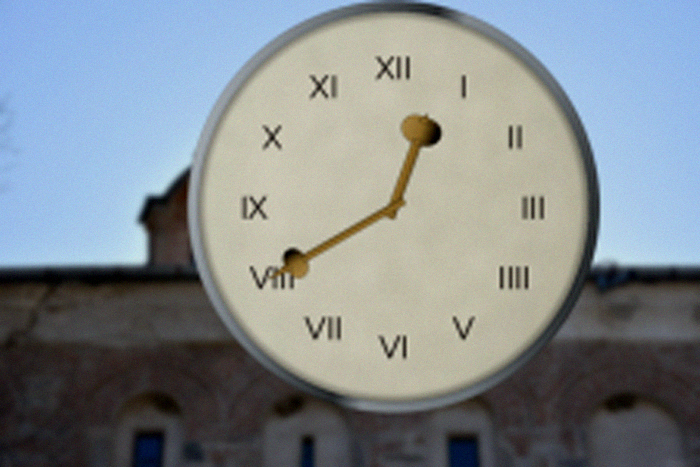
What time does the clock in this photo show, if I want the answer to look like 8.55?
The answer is 12.40
